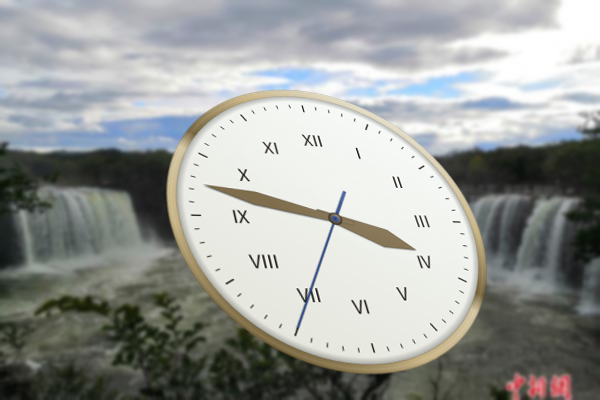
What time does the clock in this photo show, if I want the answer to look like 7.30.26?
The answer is 3.47.35
